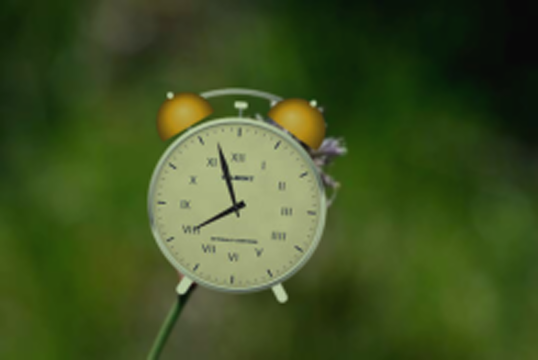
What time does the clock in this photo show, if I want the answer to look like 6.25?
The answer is 7.57
